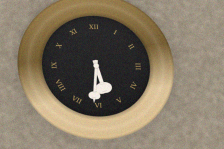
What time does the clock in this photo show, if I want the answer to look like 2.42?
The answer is 5.31
